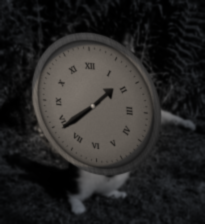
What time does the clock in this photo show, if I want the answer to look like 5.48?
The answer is 1.39
